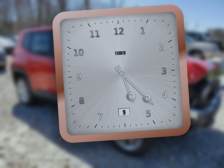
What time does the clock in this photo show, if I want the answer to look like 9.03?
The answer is 5.23
